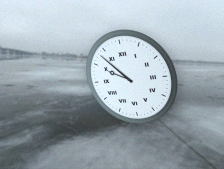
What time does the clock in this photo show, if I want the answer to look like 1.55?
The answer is 9.53
